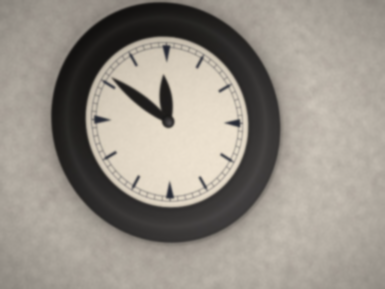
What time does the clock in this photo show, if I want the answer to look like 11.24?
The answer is 11.51
